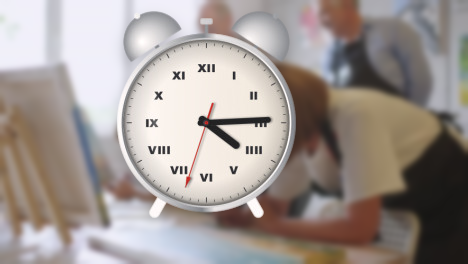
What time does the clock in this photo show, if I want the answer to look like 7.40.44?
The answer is 4.14.33
